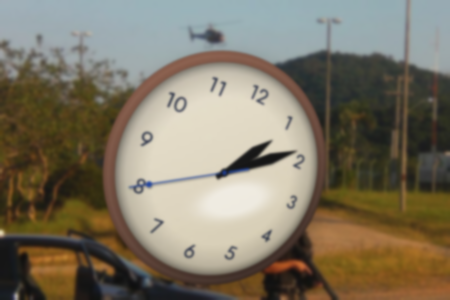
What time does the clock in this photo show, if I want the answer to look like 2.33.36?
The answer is 1.08.40
